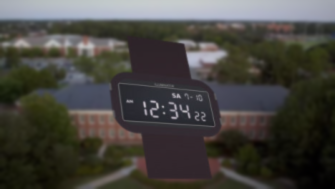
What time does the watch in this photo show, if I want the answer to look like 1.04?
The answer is 12.34
